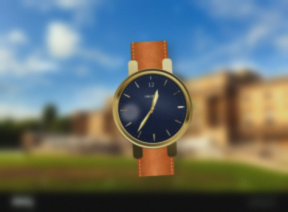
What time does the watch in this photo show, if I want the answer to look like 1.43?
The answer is 12.36
